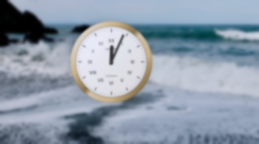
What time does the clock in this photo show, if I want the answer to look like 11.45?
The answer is 12.04
